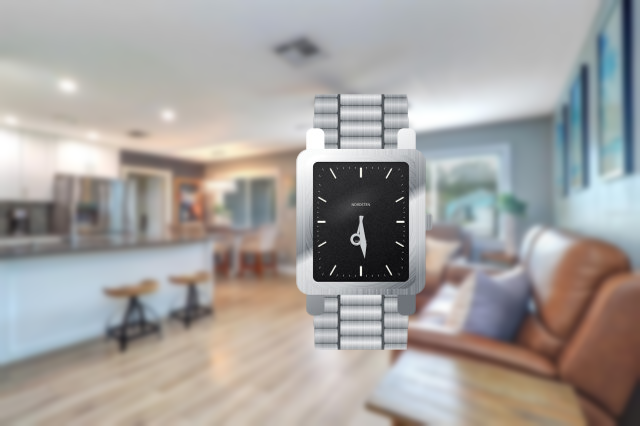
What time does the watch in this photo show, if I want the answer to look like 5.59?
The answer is 6.29
